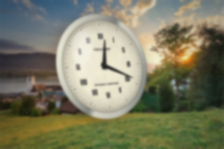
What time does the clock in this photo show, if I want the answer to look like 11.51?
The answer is 12.19
